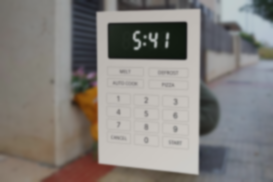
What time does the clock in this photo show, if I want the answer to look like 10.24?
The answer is 5.41
